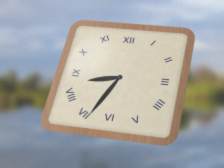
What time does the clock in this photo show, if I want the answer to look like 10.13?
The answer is 8.34
